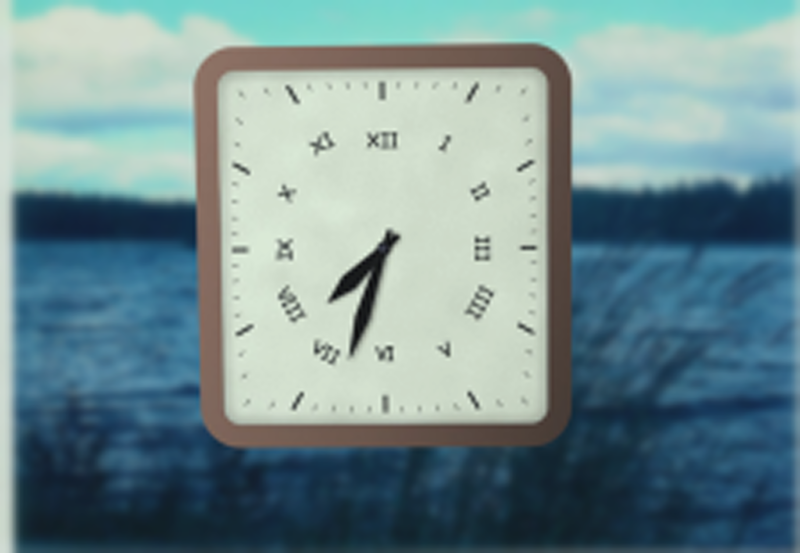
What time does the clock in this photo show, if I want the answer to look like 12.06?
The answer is 7.33
